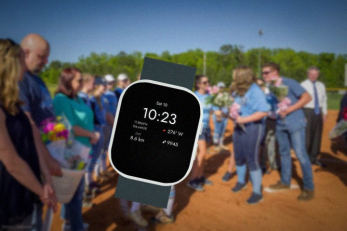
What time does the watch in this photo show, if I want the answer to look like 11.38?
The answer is 10.23
